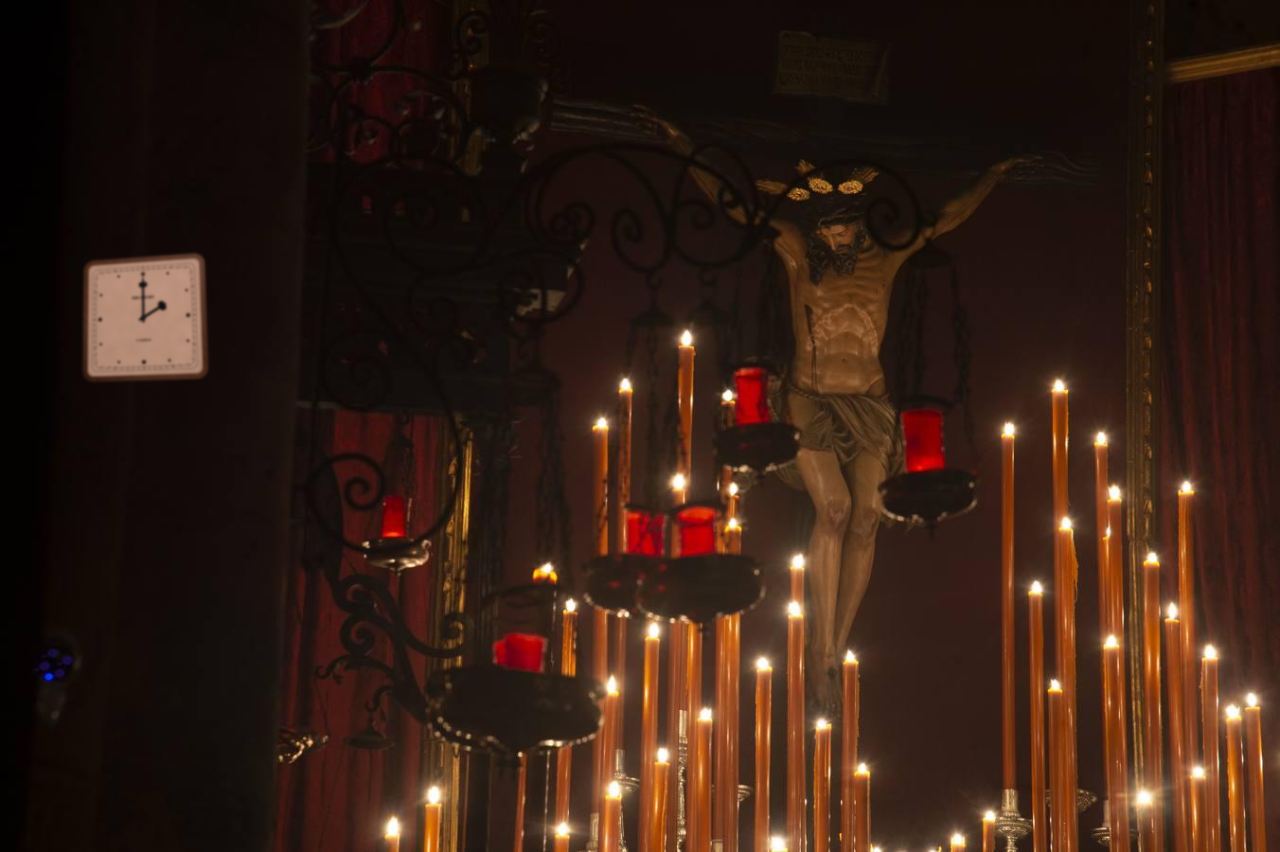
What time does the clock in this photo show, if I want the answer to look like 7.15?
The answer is 2.00
